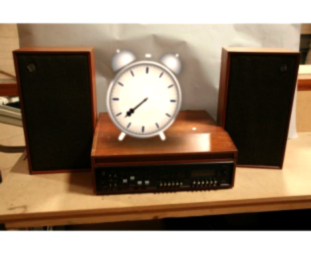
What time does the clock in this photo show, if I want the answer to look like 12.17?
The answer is 7.38
